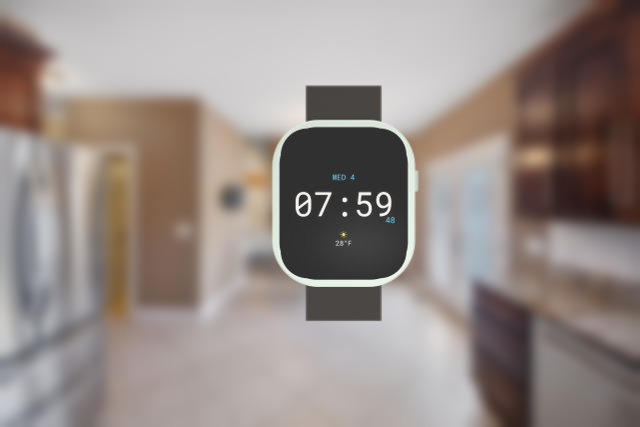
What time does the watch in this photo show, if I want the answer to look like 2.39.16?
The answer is 7.59.48
